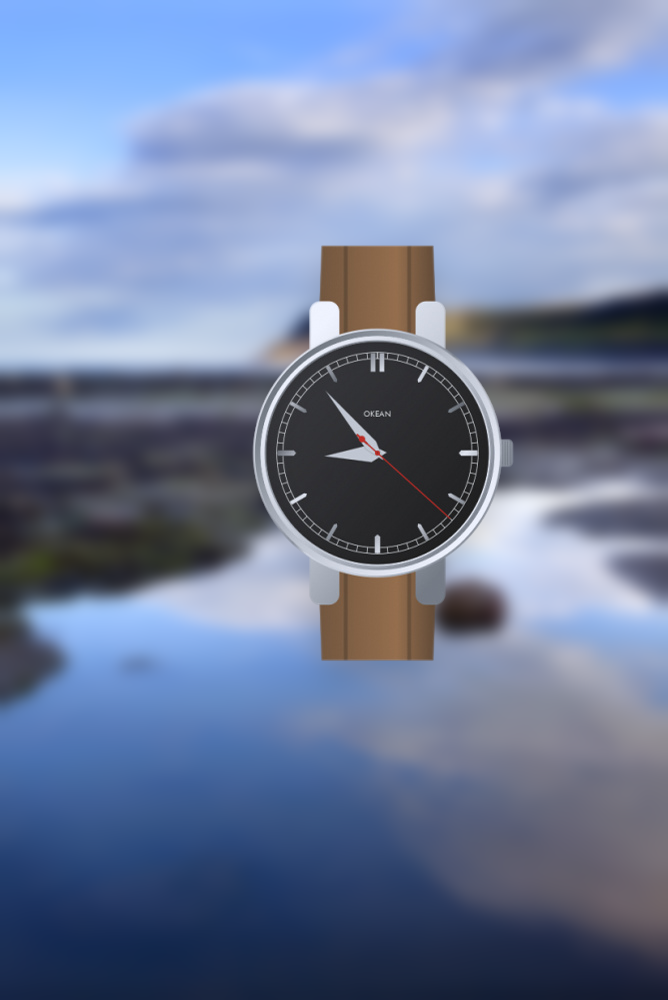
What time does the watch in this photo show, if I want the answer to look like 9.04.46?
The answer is 8.53.22
